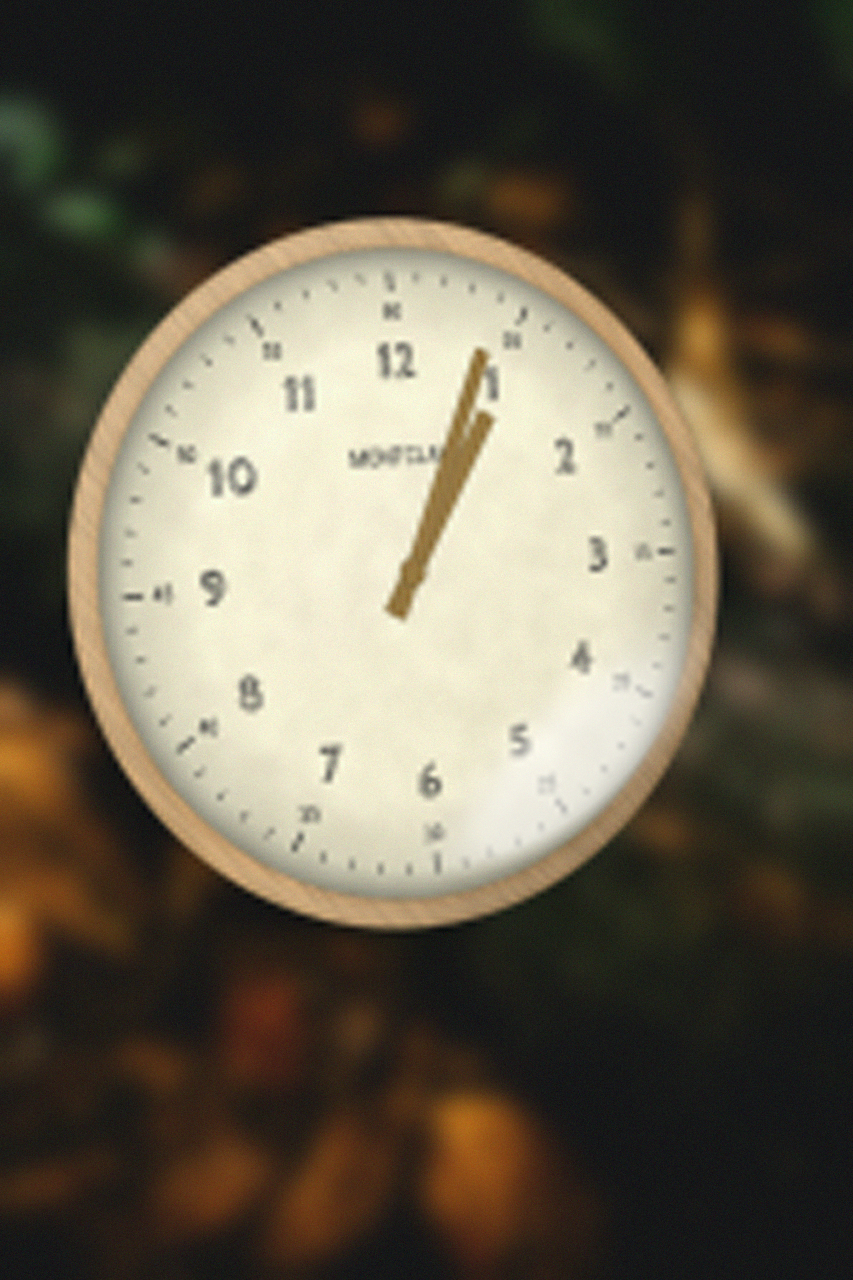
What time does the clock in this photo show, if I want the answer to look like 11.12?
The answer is 1.04
